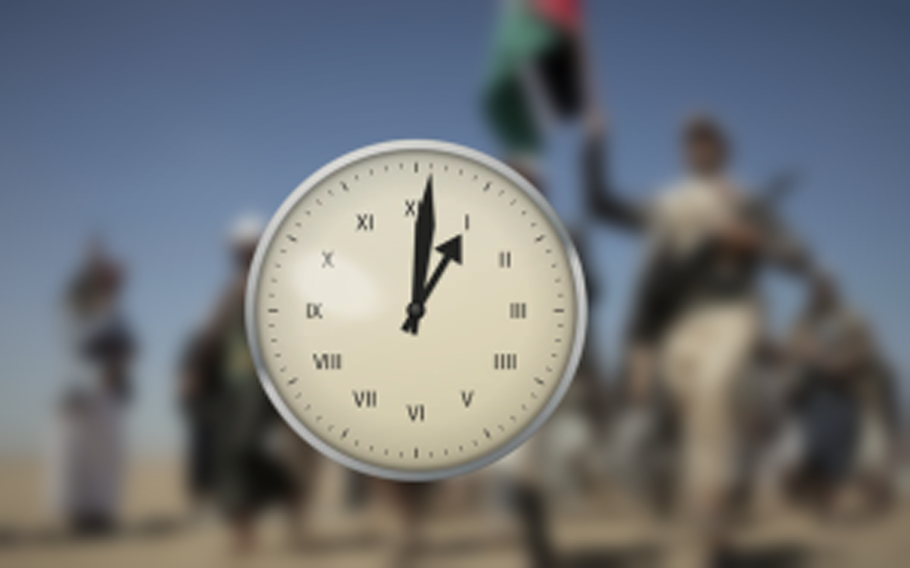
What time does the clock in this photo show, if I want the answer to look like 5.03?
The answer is 1.01
